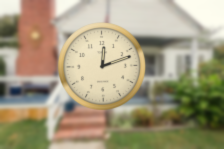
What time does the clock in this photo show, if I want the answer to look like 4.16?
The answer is 12.12
